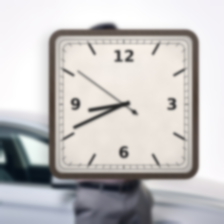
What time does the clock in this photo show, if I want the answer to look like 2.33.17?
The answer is 8.40.51
